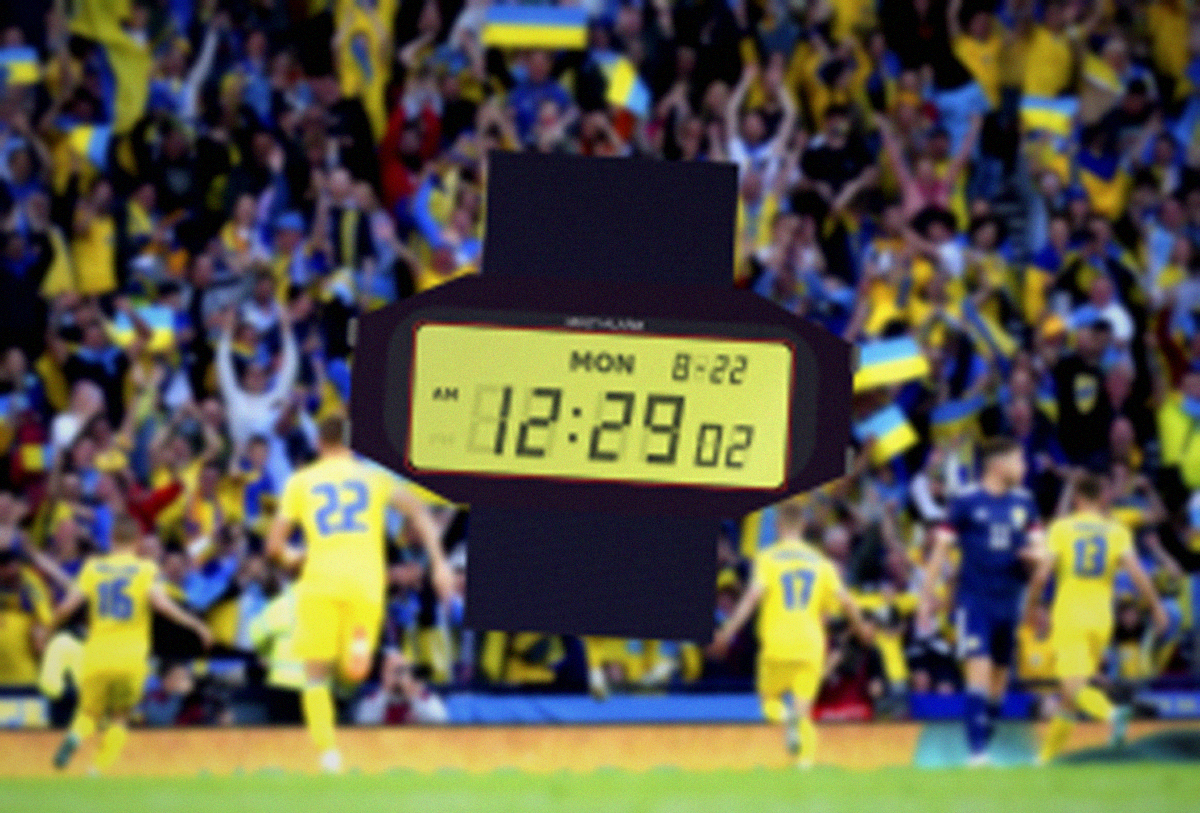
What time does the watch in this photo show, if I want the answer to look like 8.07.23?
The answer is 12.29.02
